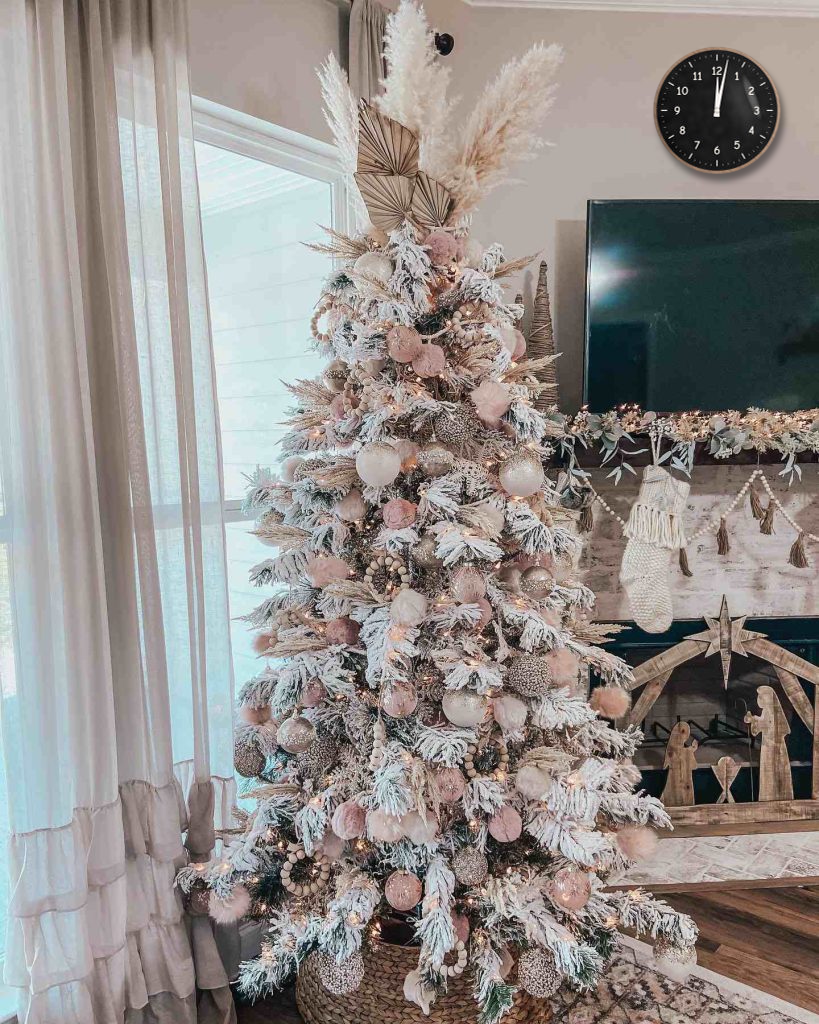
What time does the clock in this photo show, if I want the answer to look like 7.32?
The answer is 12.02
